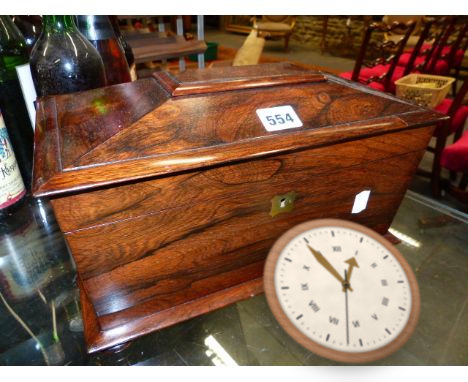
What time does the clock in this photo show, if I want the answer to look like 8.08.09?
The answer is 12.54.32
